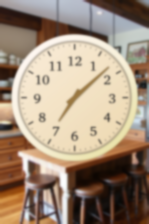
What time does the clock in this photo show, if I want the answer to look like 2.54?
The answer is 7.08
